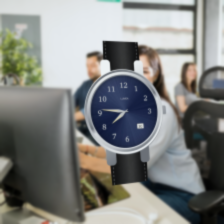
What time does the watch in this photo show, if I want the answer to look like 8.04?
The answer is 7.46
